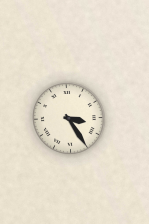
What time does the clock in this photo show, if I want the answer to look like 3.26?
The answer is 3.25
